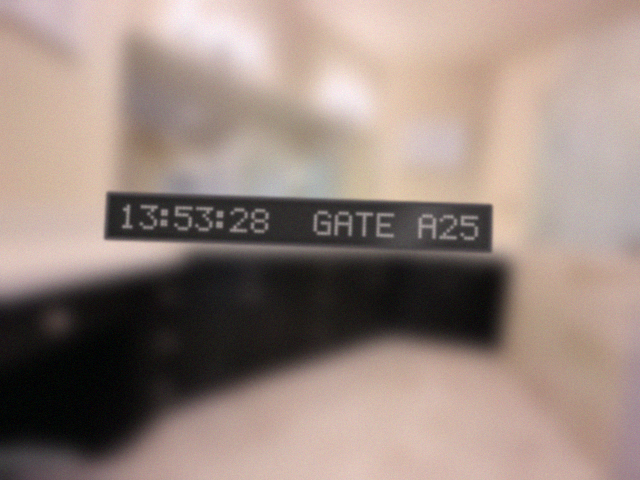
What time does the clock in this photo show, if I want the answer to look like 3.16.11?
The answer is 13.53.28
